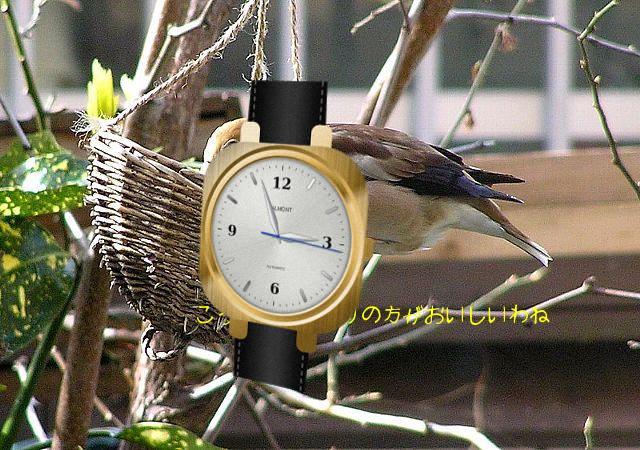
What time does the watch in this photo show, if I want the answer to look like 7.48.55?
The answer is 2.56.16
